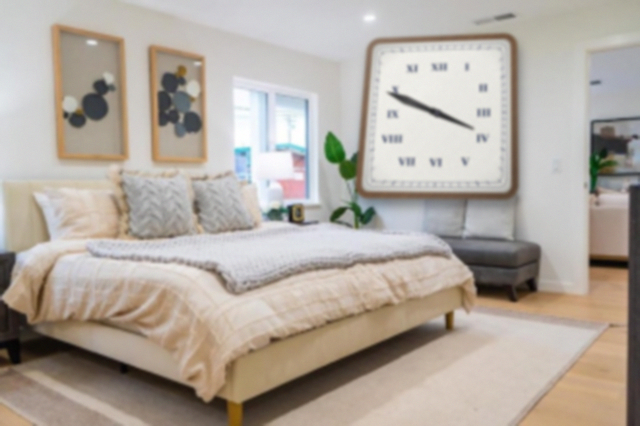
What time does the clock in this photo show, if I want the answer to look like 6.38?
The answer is 3.49
